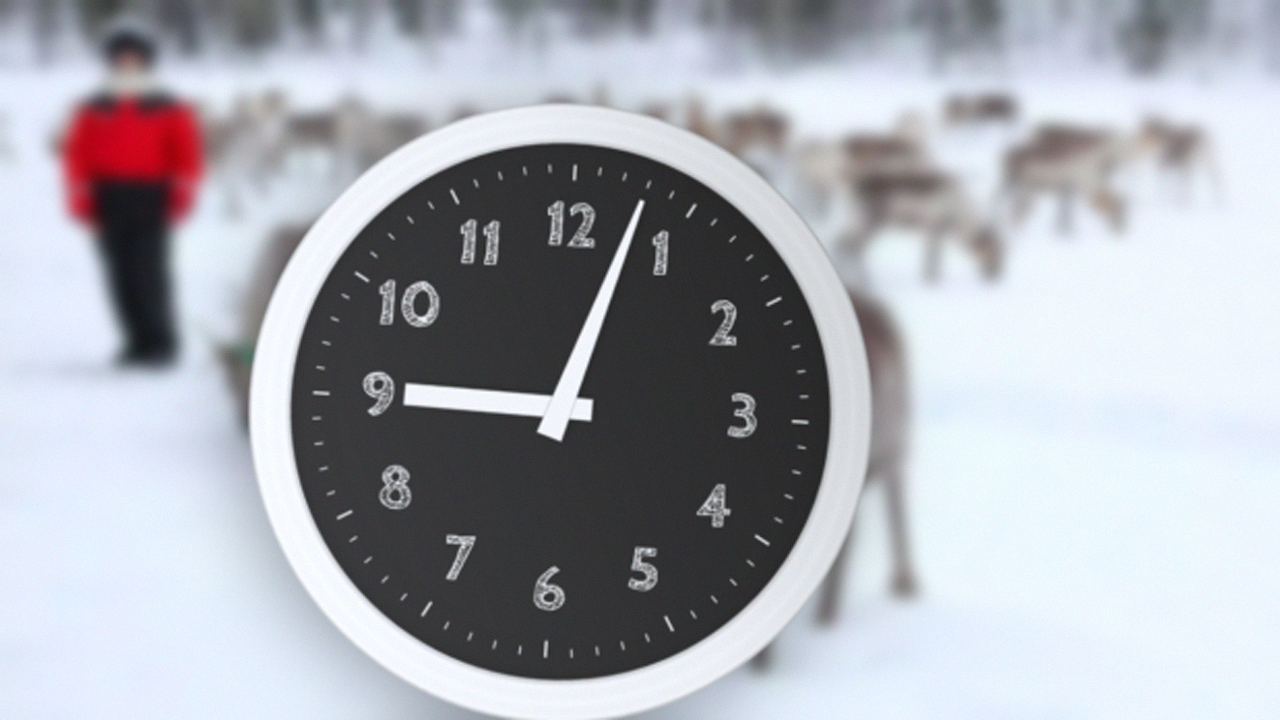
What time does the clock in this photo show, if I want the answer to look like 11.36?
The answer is 9.03
